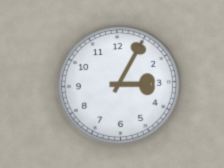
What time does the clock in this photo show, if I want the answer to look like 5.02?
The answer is 3.05
